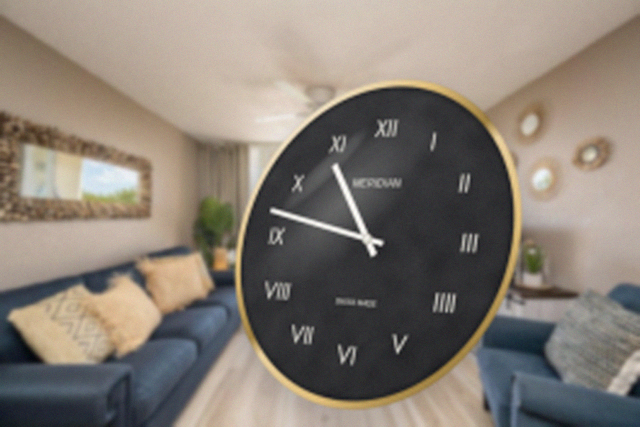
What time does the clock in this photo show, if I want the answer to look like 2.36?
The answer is 10.47
